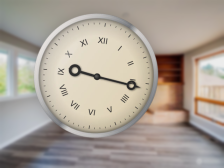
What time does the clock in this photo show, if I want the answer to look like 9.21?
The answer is 9.16
